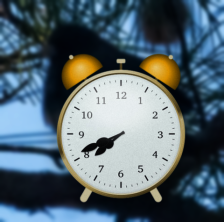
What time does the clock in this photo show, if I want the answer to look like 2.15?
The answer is 7.41
